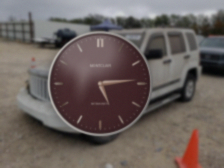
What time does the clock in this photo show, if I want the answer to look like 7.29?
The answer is 5.14
